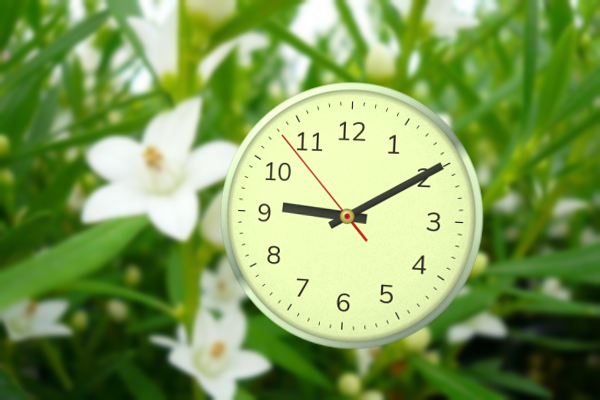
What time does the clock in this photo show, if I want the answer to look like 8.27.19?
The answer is 9.09.53
